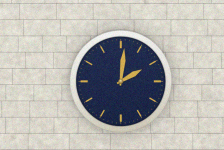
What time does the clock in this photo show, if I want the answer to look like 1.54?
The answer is 2.01
